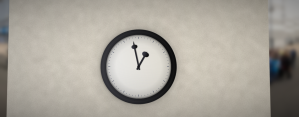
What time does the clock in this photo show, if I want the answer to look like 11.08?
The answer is 12.58
